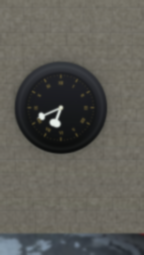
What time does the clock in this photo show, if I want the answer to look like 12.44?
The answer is 6.41
